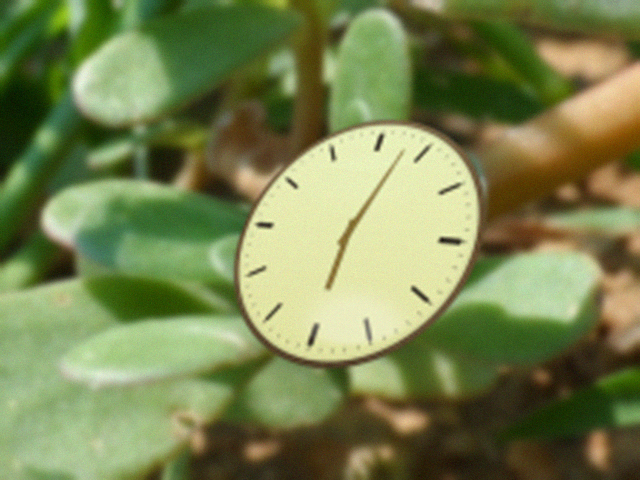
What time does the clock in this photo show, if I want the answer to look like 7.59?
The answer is 6.03
